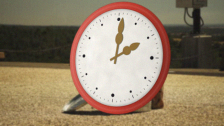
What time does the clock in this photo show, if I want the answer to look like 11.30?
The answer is 2.01
